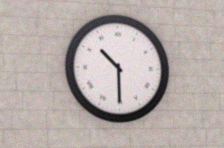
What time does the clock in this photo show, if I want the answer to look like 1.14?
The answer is 10.30
